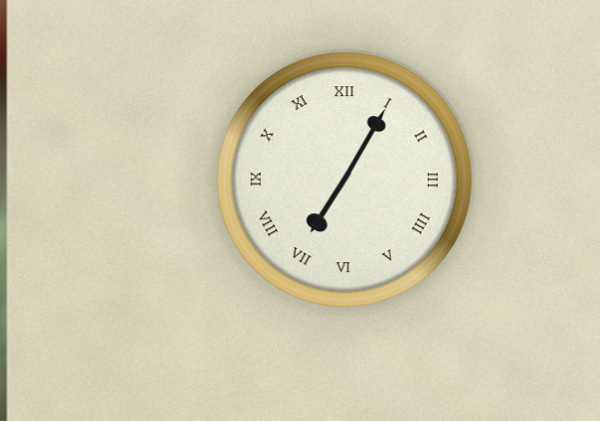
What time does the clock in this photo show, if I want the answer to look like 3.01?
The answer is 7.05
